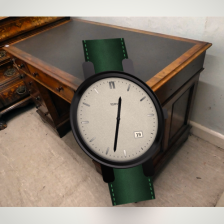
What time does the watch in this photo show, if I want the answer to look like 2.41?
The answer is 12.33
